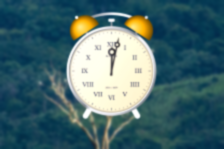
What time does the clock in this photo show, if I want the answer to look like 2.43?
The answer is 12.02
